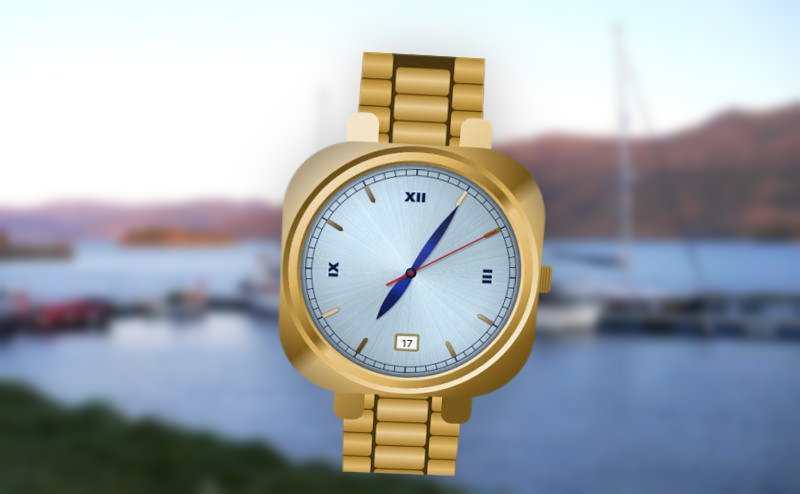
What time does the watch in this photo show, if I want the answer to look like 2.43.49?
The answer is 7.05.10
